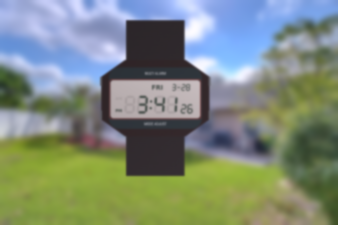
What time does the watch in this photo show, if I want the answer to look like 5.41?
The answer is 3.41
